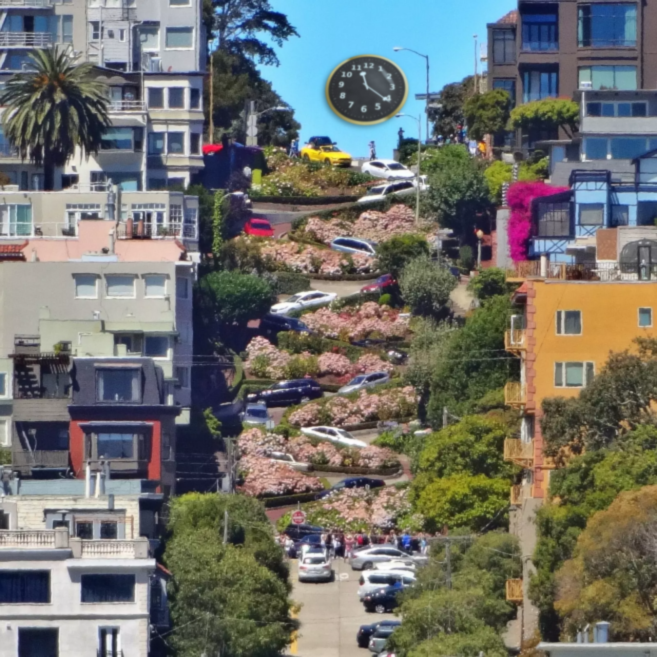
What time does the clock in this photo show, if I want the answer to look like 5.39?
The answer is 11.21
